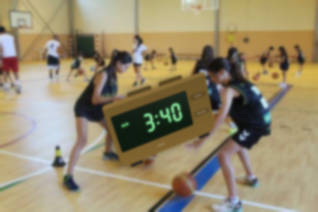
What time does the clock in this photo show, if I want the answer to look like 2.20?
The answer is 3.40
